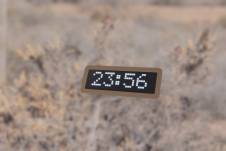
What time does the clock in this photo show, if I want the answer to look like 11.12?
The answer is 23.56
